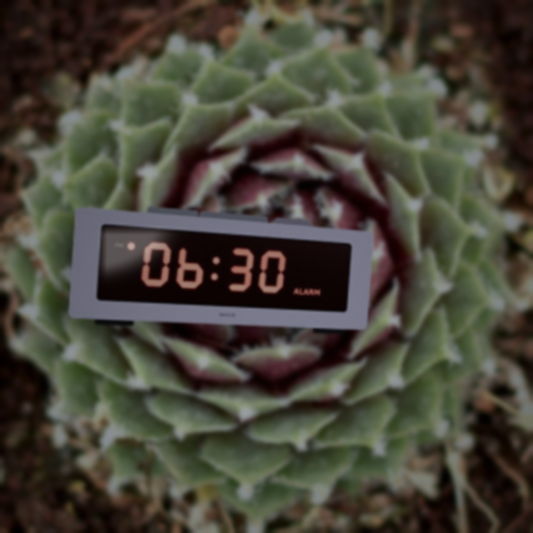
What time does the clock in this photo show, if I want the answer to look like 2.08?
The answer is 6.30
